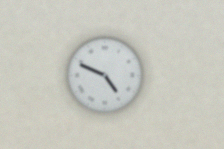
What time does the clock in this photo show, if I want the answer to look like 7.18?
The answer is 4.49
